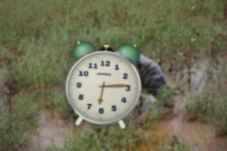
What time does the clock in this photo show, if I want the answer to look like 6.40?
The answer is 6.14
